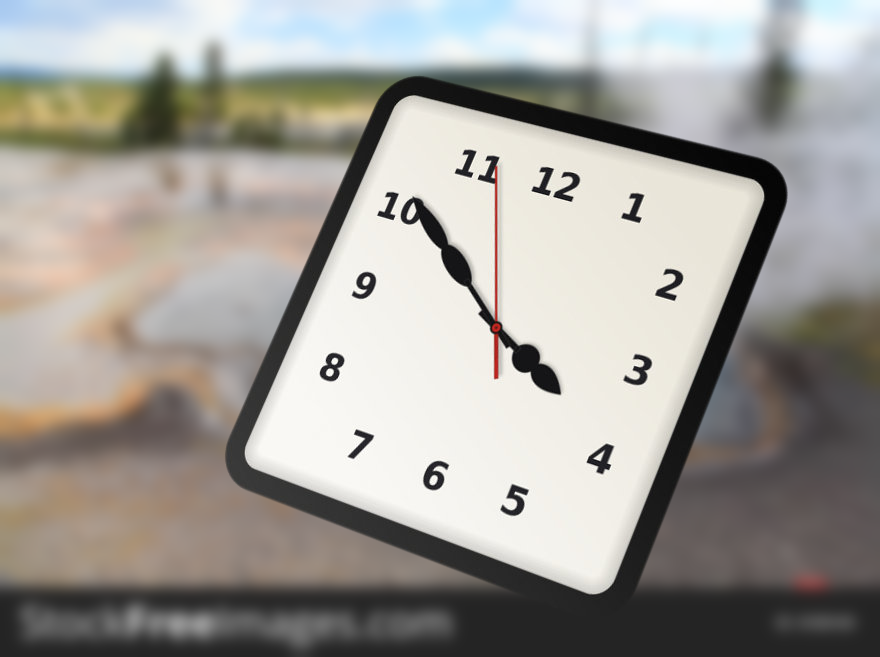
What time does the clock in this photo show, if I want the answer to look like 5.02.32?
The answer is 3.50.56
